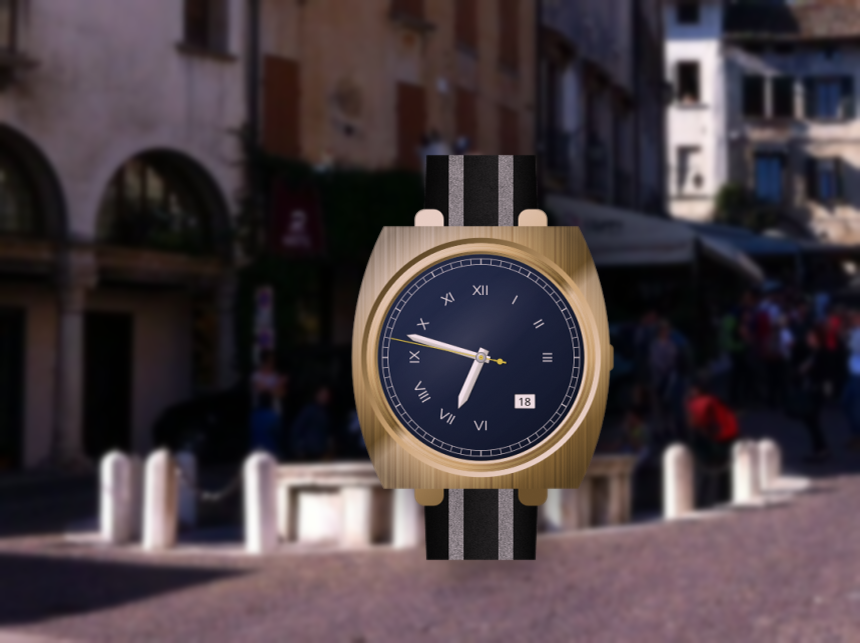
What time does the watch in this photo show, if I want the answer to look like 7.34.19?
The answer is 6.47.47
